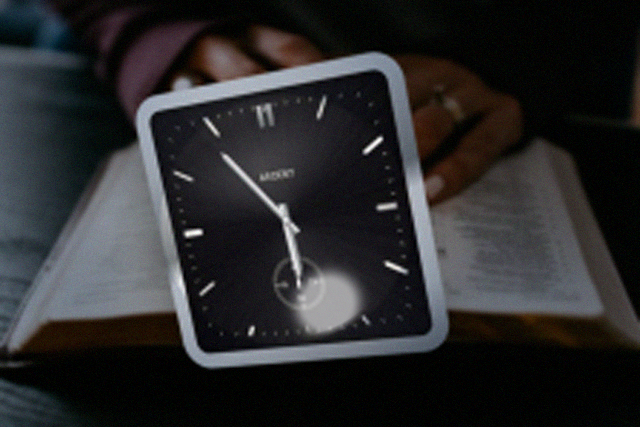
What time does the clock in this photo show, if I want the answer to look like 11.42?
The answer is 5.54
